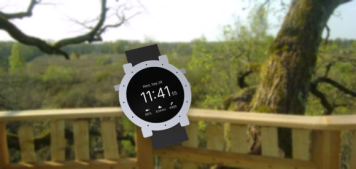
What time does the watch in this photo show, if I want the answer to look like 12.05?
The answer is 11.41
